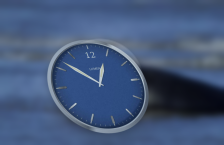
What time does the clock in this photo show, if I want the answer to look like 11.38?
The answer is 12.52
